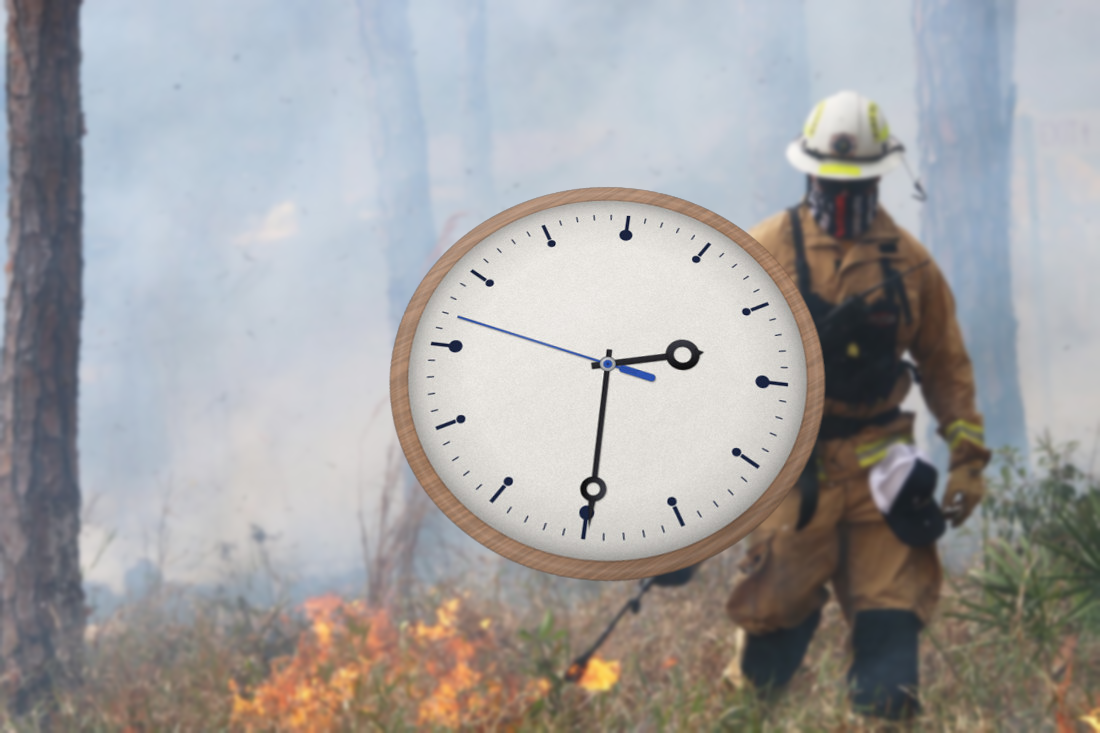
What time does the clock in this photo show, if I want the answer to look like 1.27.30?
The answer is 2.29.47
